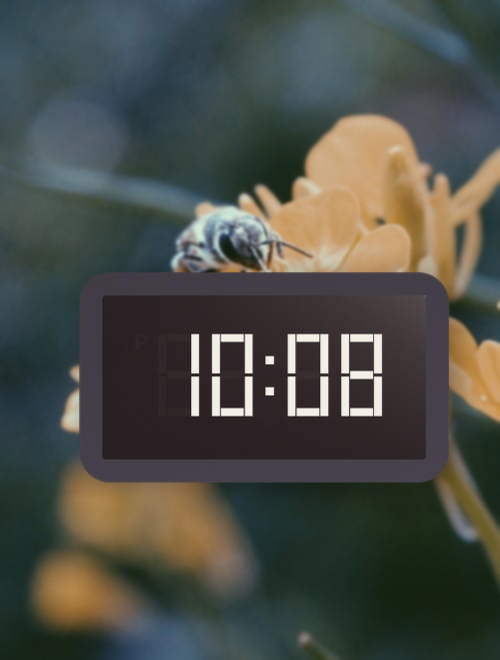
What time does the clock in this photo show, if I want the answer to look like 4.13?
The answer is 10.08
